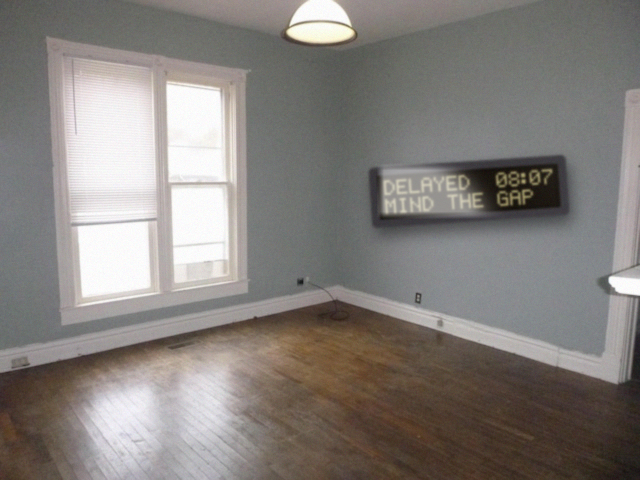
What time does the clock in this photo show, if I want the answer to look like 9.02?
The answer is 8.07
